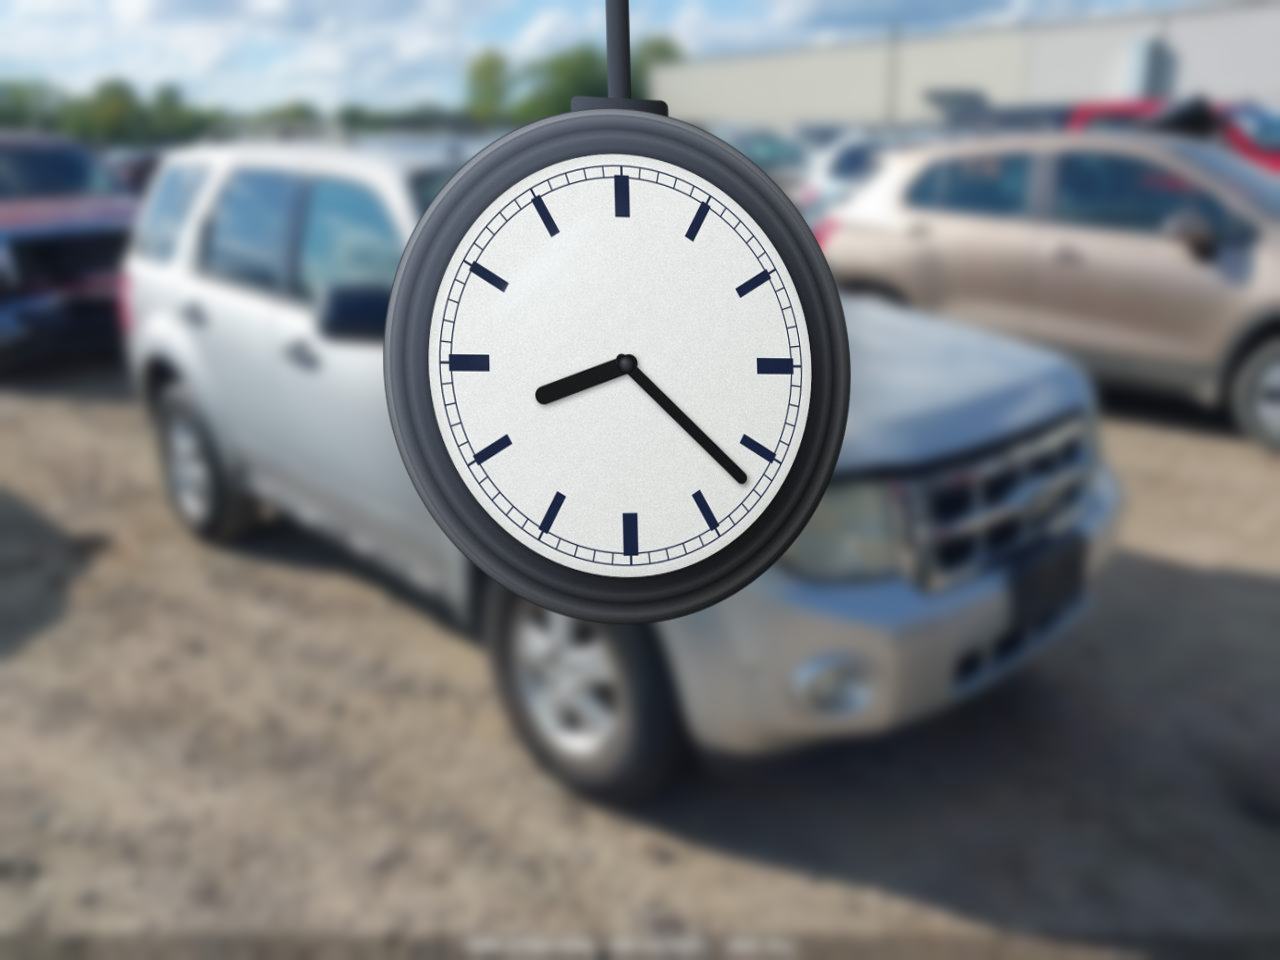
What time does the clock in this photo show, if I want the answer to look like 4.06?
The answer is 8.22
